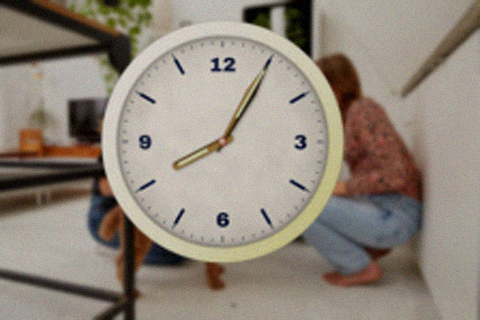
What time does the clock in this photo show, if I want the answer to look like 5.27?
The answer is 8.05
